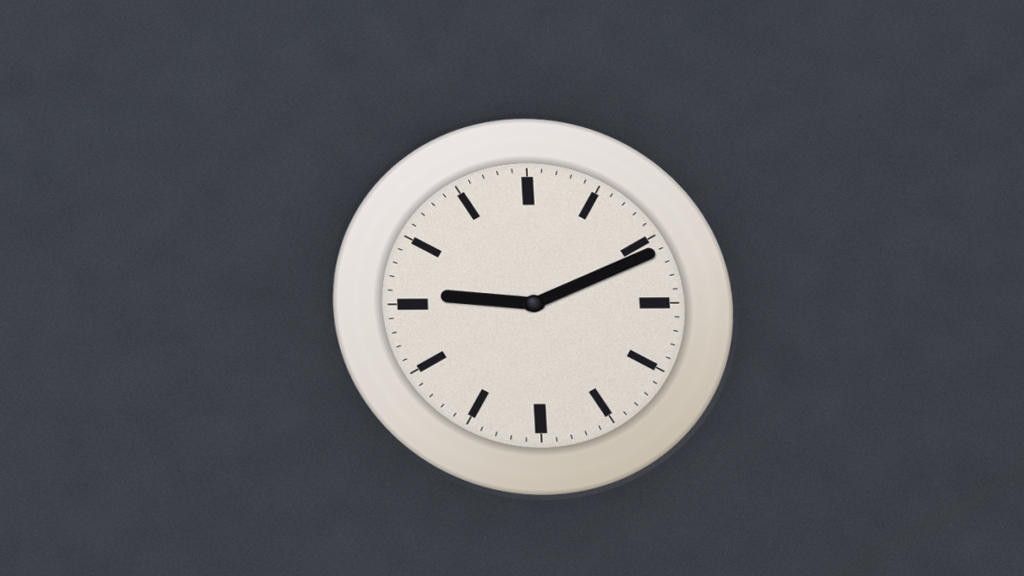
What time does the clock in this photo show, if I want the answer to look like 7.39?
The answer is 9.11
